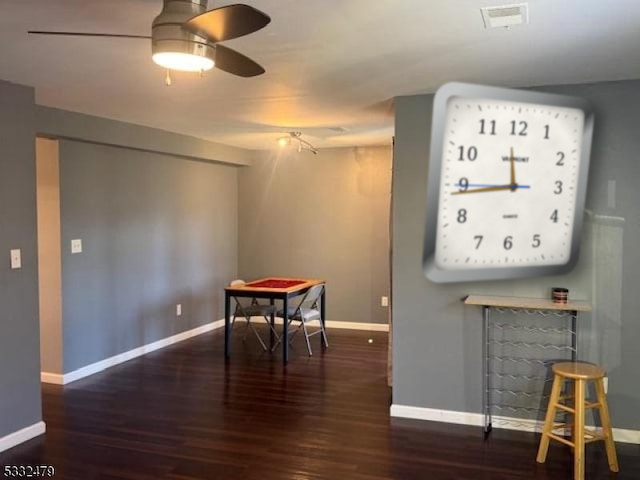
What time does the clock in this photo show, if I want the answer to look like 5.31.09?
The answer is 11.43.45
